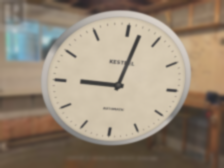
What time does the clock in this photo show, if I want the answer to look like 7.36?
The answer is 9.02
